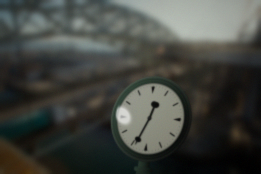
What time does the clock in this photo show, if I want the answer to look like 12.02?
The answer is 12.34
